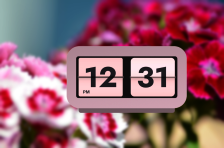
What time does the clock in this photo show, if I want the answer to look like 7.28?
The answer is 12.31
